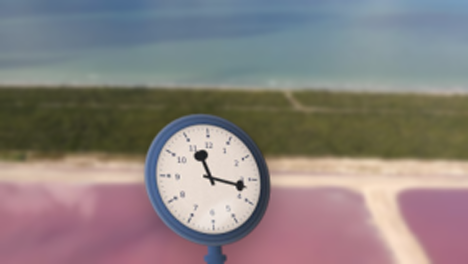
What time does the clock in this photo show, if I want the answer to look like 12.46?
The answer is 11.17
